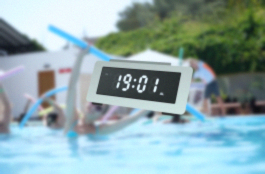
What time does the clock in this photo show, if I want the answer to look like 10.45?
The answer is 19.01
